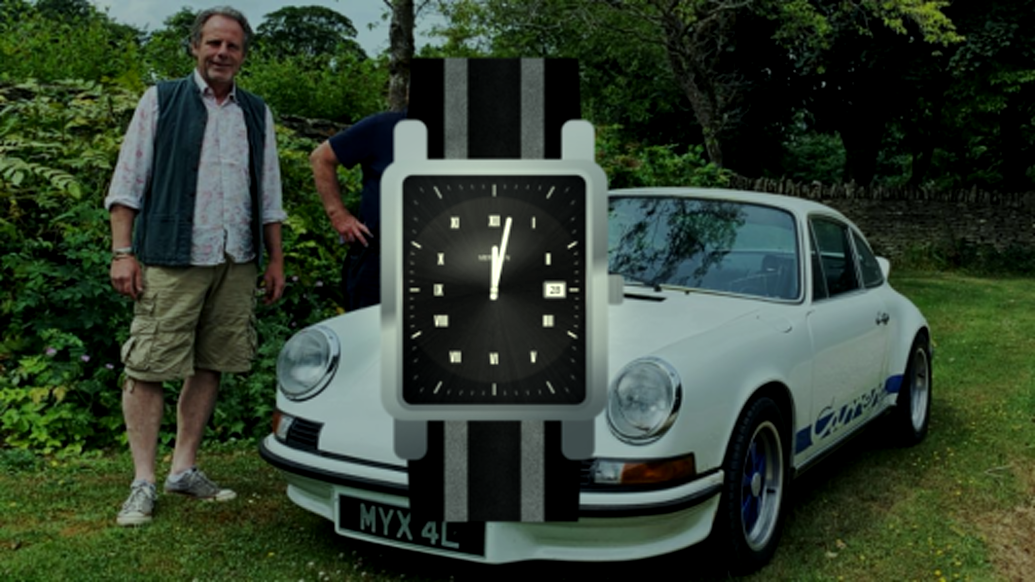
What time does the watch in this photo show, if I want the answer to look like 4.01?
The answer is 12.02
